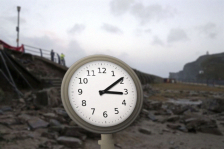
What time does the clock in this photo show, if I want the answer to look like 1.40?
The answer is 3.09
